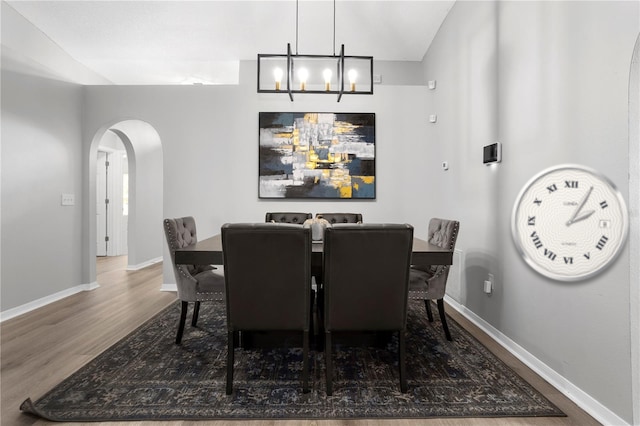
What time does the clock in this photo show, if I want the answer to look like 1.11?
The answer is 2.05
